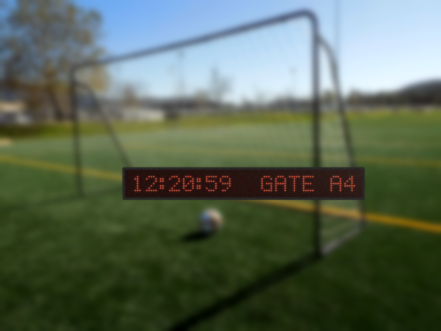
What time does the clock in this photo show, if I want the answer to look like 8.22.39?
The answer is 12.20.59
